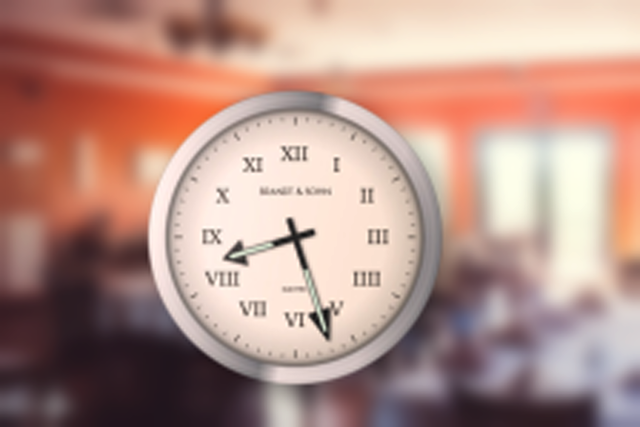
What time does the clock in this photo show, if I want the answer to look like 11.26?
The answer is 8.27
